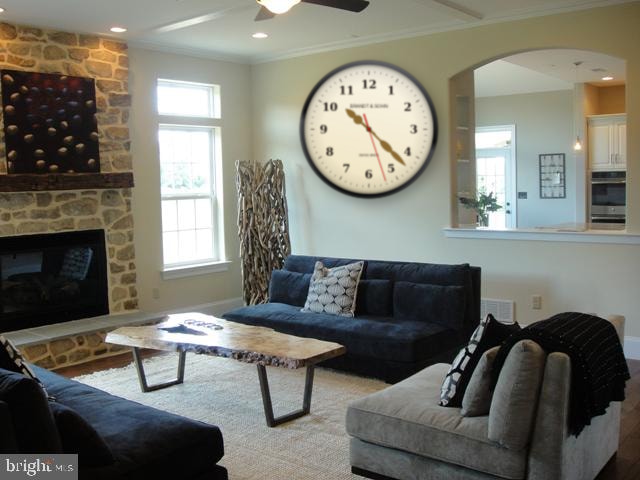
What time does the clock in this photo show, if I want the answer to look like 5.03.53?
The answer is 10.22.27
